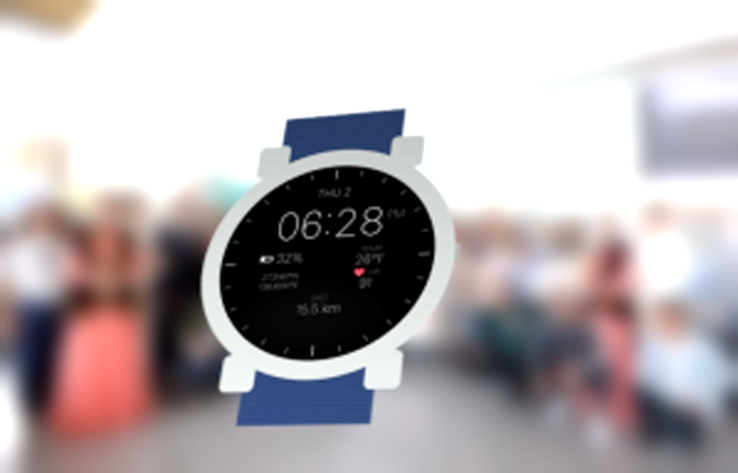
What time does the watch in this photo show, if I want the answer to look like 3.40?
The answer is 6.28
